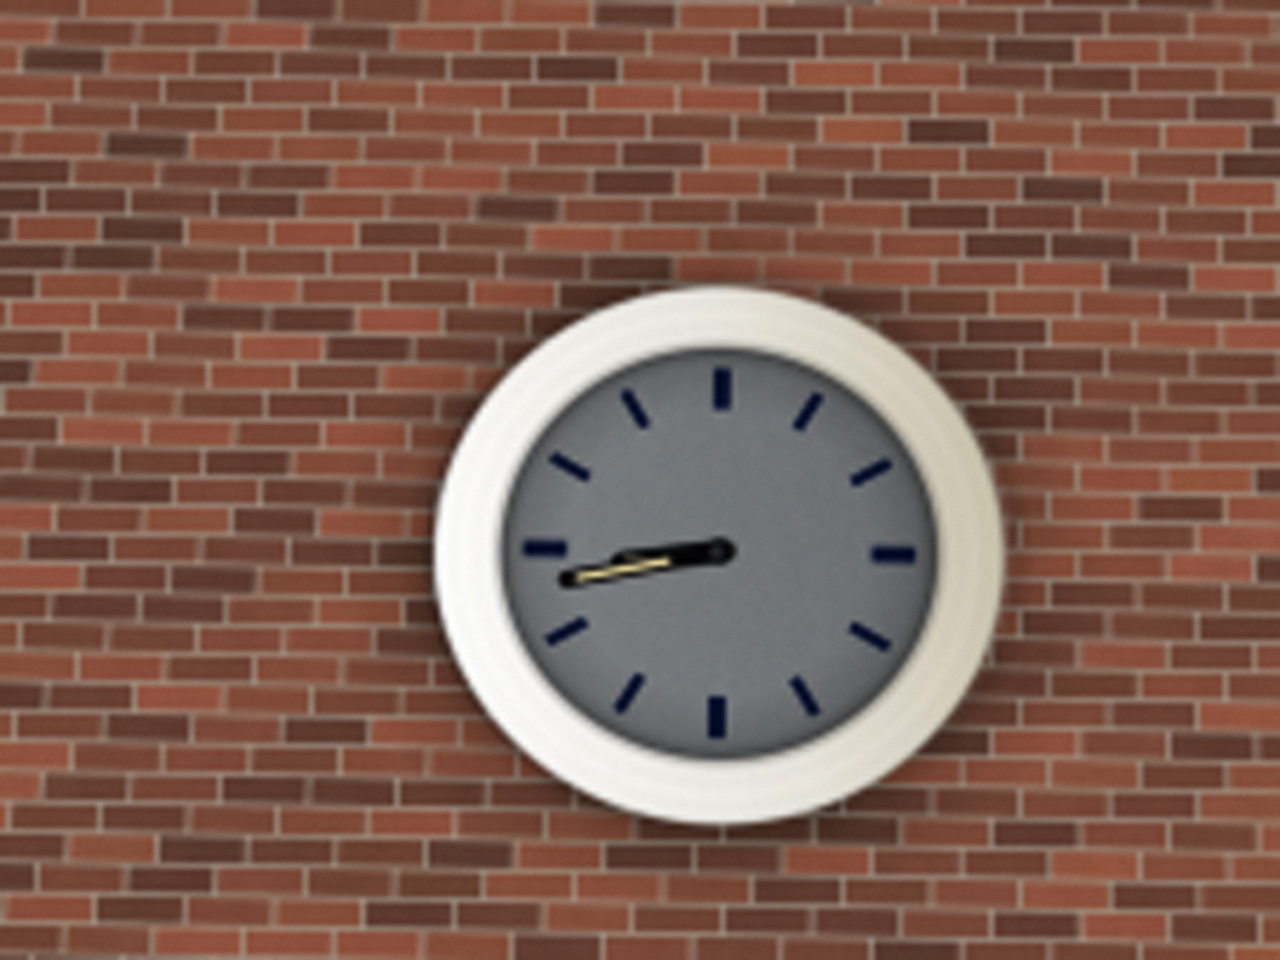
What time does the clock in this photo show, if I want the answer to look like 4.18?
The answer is 8.43
